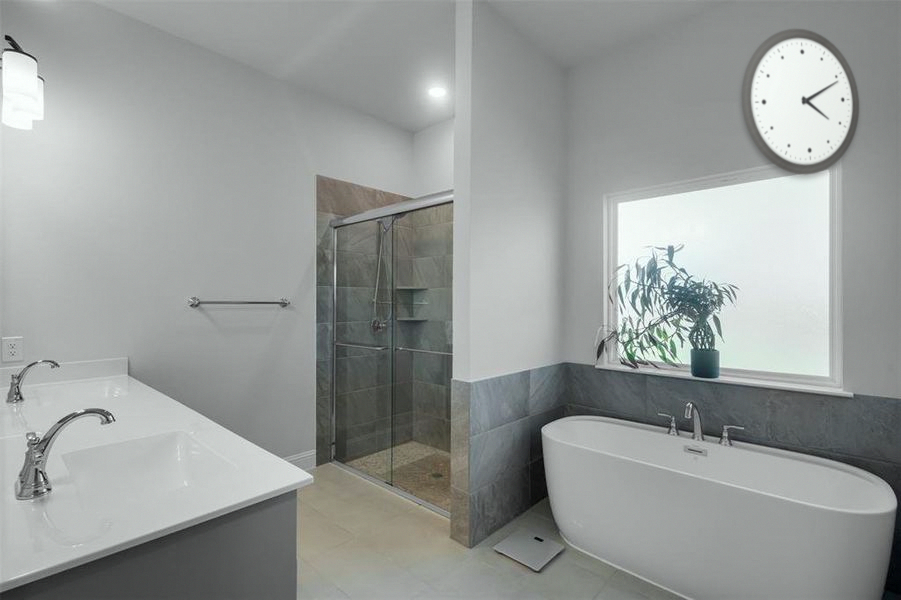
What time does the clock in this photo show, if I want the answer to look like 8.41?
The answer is 4.11
